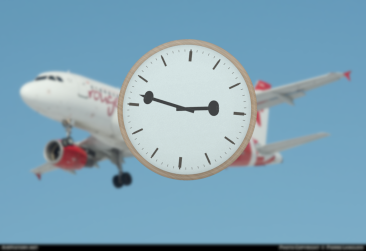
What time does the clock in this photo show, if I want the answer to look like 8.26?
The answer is 2.47
